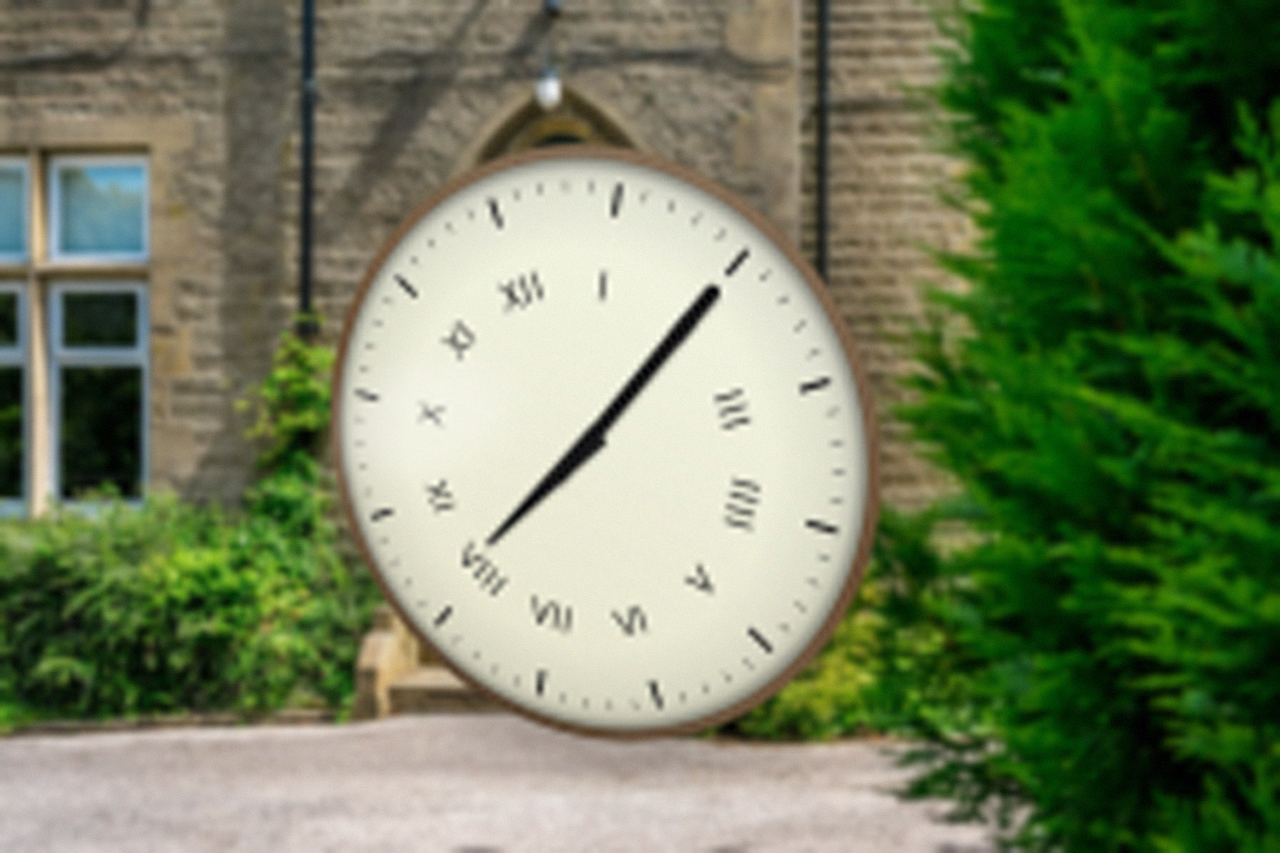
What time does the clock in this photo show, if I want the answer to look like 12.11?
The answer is 8.10
